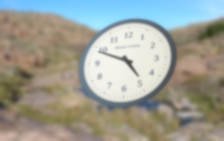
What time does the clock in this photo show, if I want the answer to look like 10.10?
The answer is 4.49
